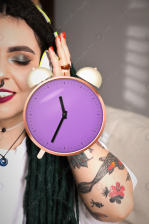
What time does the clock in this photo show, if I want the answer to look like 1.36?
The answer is 11.34
